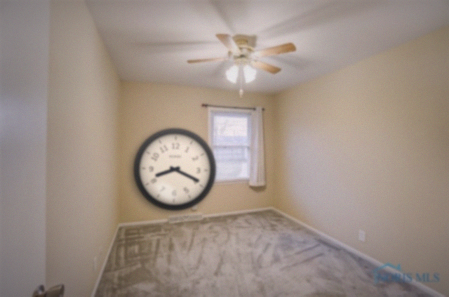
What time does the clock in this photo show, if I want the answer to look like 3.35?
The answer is 8.19
